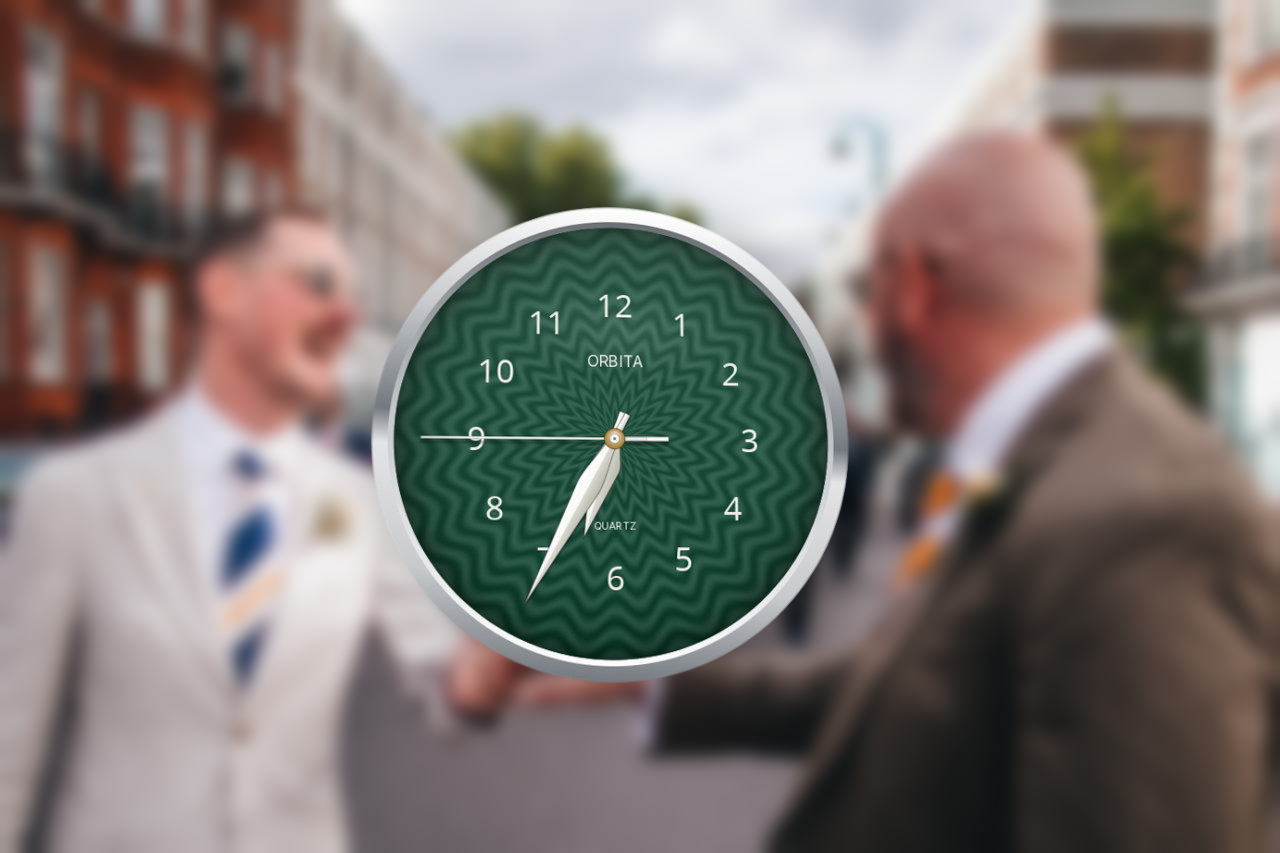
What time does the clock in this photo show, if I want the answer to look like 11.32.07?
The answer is 6.34.45
